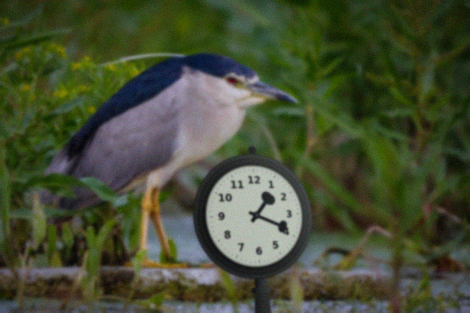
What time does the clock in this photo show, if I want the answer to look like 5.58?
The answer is 1.19
